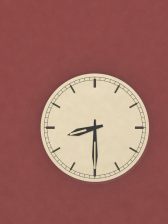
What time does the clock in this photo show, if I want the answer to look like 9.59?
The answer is 8.30
